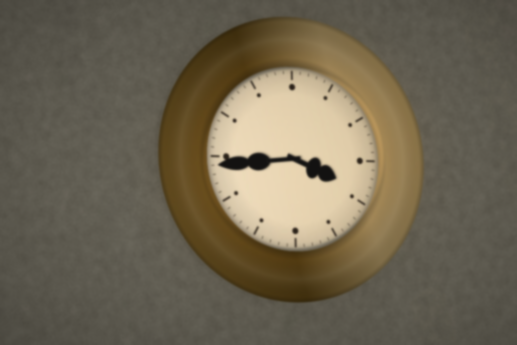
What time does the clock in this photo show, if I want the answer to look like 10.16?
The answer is 3.44
